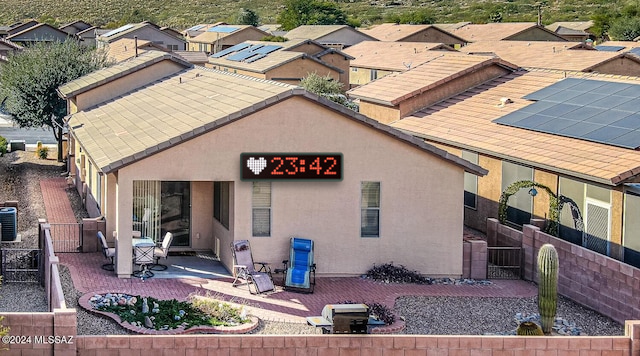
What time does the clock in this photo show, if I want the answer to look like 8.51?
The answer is 23.42
